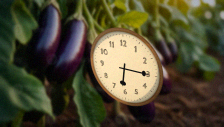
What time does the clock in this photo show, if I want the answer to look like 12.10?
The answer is 6.15
